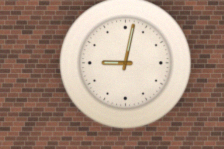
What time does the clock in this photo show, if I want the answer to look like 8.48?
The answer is 9.02
